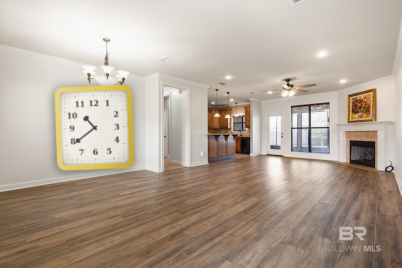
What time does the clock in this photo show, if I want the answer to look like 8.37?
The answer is 10.39
